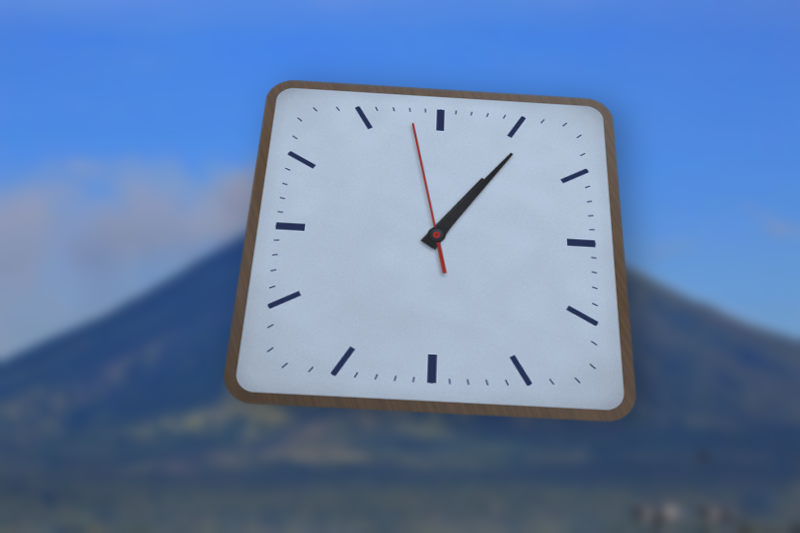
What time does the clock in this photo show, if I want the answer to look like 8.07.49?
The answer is 1.05.58
